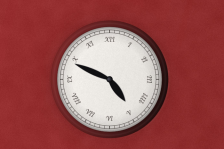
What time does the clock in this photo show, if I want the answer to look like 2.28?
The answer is 4.49
